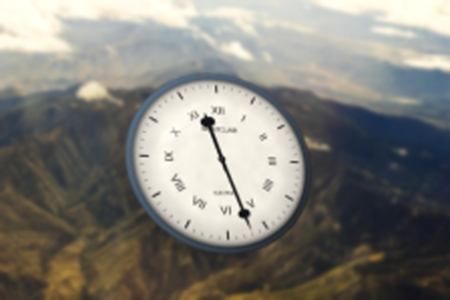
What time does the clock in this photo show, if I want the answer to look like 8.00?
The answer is 11.27
